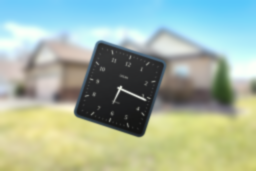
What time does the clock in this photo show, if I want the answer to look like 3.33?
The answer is 6.16
